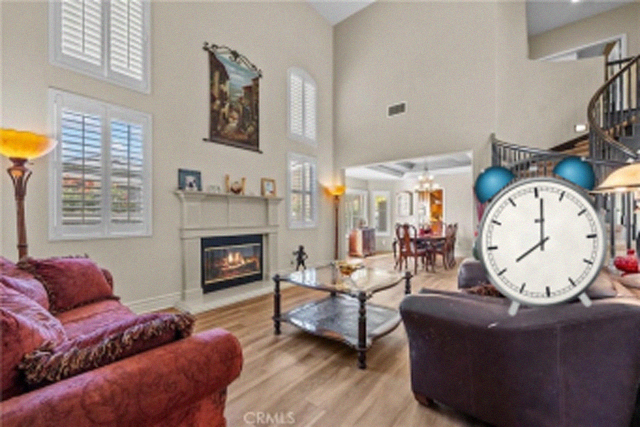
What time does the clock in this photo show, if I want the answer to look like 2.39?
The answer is 8.01
